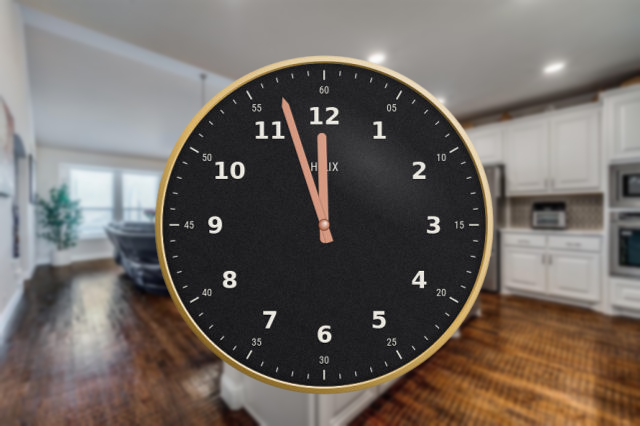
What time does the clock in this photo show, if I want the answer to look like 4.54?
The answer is 11.57
